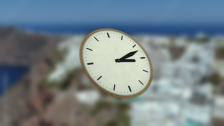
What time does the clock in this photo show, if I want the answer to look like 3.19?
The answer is 3.12
